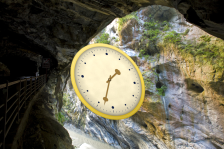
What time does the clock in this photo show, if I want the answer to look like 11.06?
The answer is 1.33
